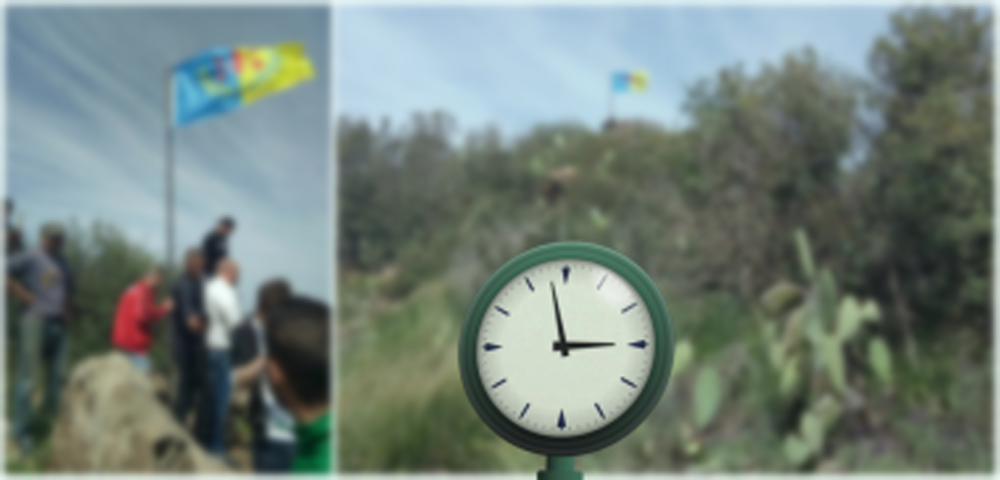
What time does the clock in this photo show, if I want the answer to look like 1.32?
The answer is 2.58
